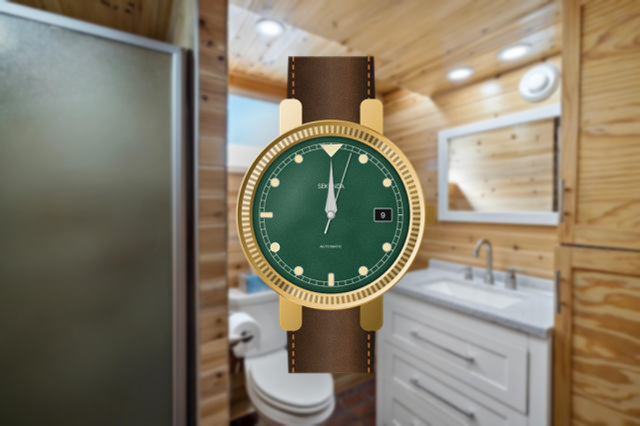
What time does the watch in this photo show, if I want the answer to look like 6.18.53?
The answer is 12.00.03
